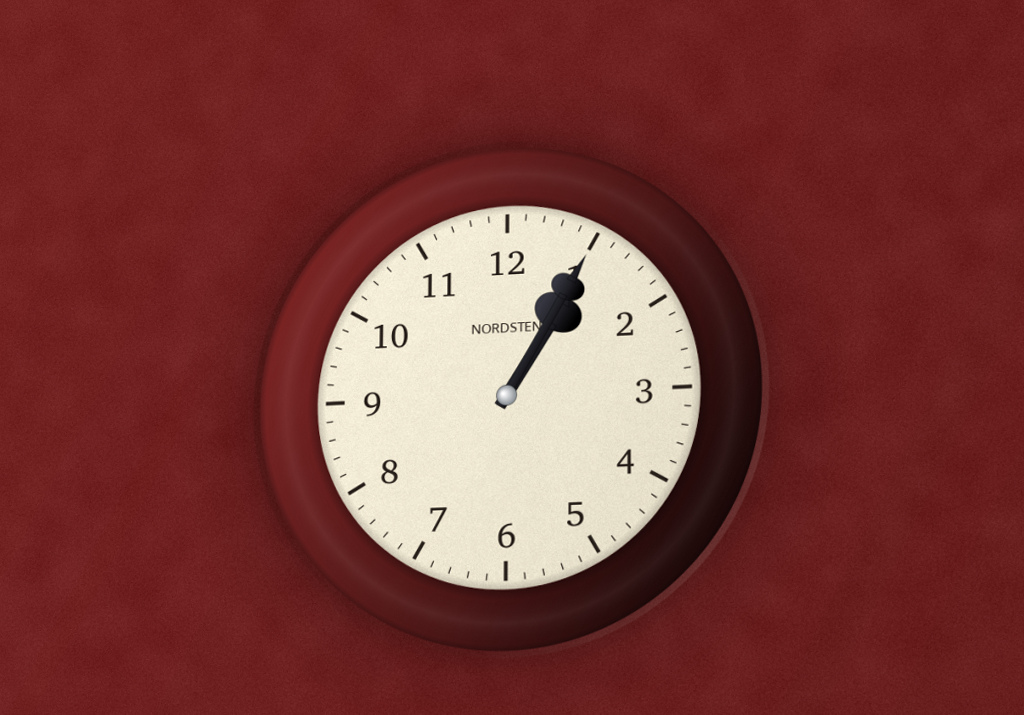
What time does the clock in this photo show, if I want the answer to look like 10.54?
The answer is 1.05
